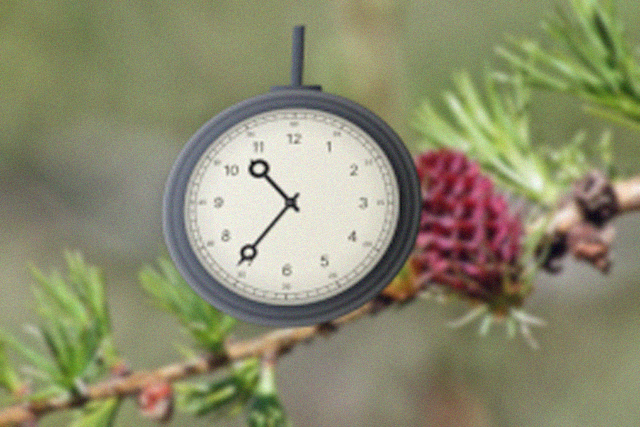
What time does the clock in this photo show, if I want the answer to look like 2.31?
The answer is 10.36
